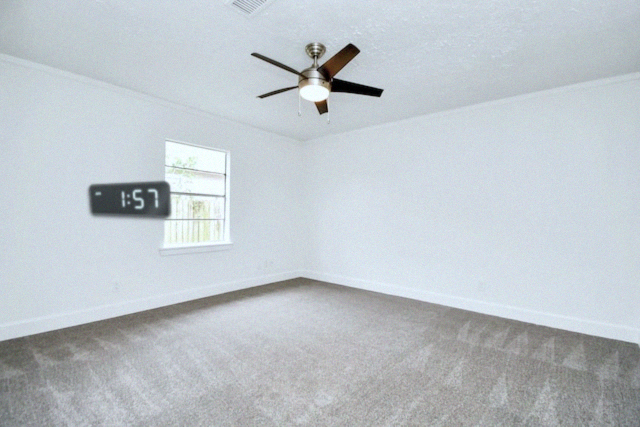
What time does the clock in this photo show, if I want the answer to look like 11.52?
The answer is 1.57
